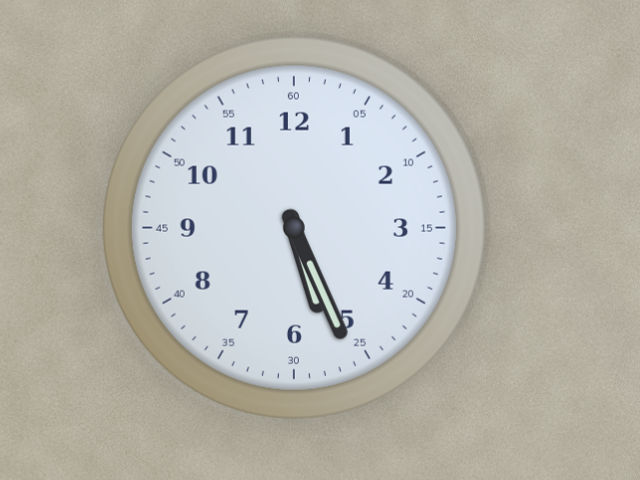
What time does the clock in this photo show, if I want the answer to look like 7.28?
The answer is 5.26
